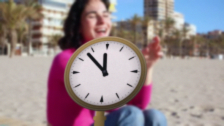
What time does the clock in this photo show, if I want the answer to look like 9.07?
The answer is 11.53
